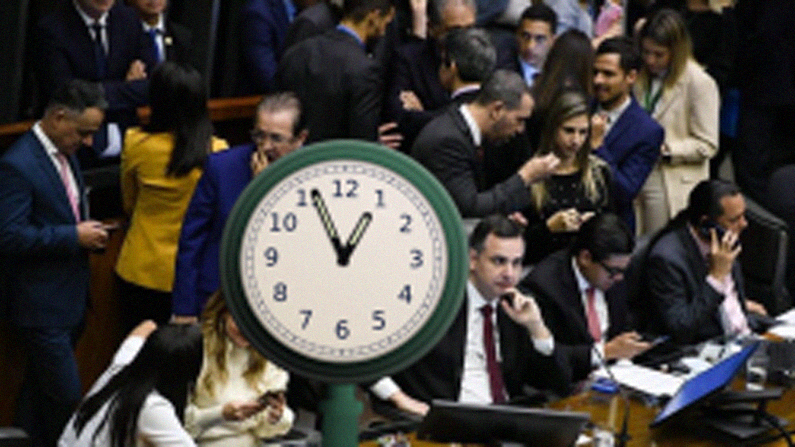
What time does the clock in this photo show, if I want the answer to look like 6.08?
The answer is 12.56
